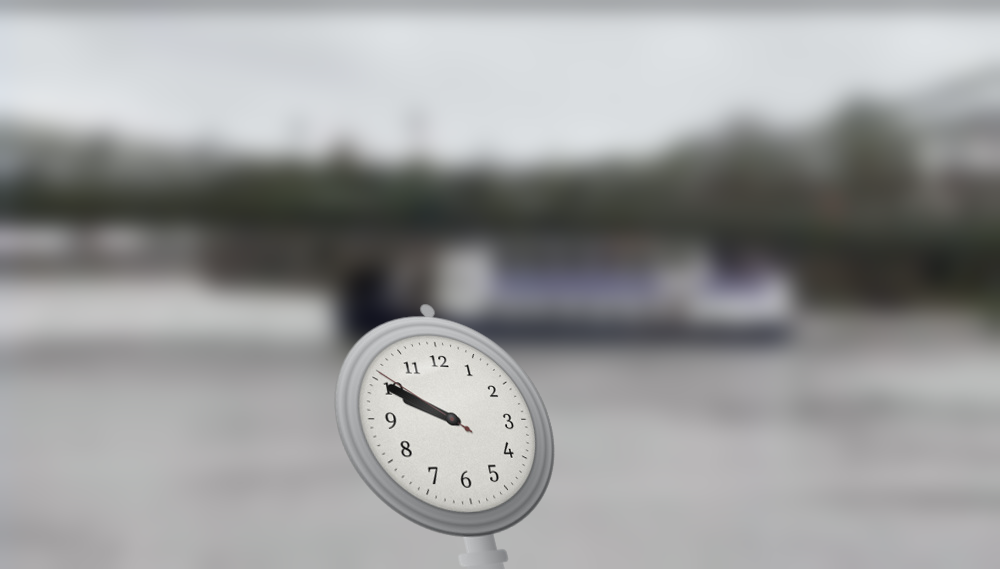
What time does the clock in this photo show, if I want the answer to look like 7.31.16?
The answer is 9.49.51
